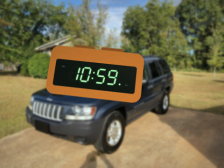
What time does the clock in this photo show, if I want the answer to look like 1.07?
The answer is 10.59
